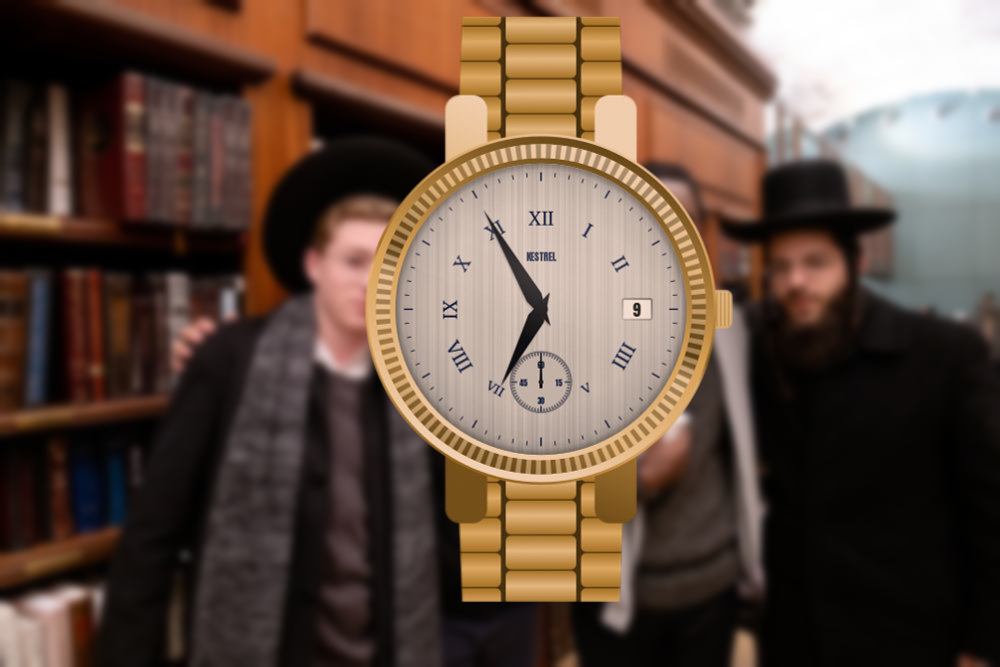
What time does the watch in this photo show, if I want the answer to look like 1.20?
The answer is 6.55
